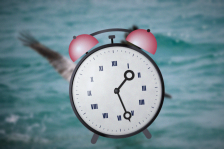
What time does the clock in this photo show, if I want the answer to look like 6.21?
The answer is 1.27
